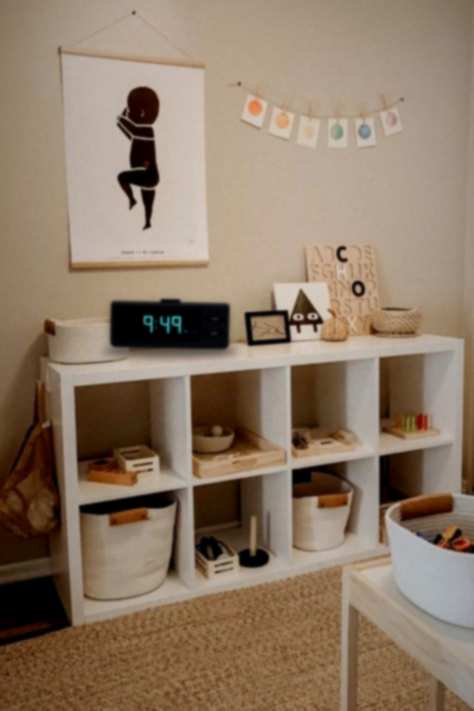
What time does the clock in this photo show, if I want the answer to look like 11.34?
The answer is 9.49
